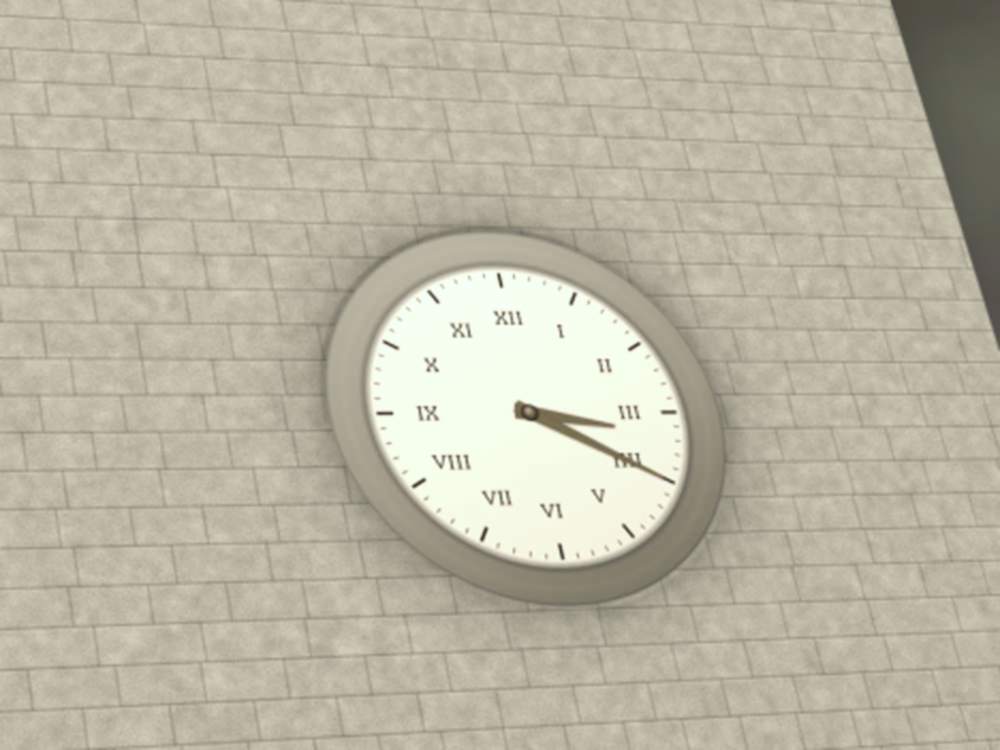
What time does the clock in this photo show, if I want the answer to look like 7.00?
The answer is 3.20
